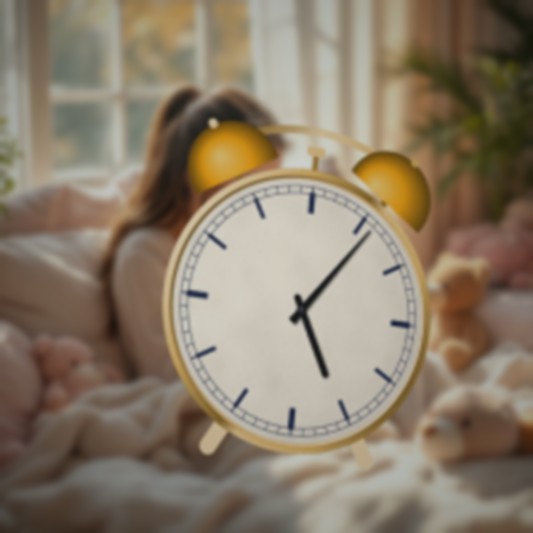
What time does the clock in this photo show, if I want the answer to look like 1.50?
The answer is 5.06
